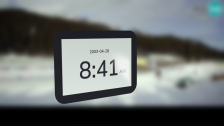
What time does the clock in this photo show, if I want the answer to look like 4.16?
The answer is 8.41
